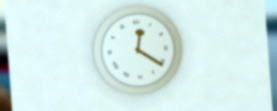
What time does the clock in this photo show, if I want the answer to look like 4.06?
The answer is 12.21
